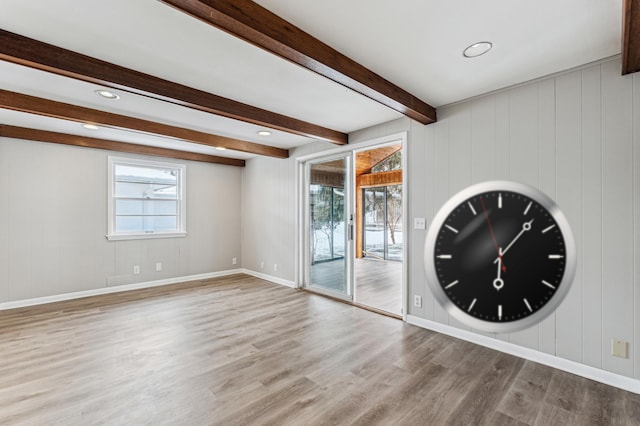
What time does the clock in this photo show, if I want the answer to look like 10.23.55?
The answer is 6.06.57
